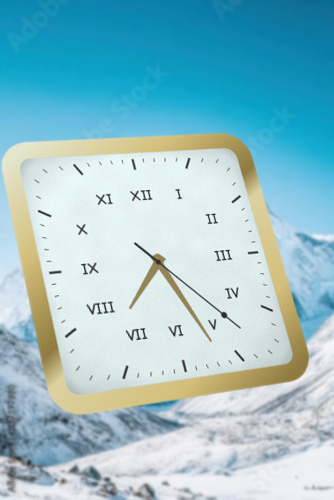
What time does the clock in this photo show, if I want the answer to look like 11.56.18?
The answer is 7.26.23
